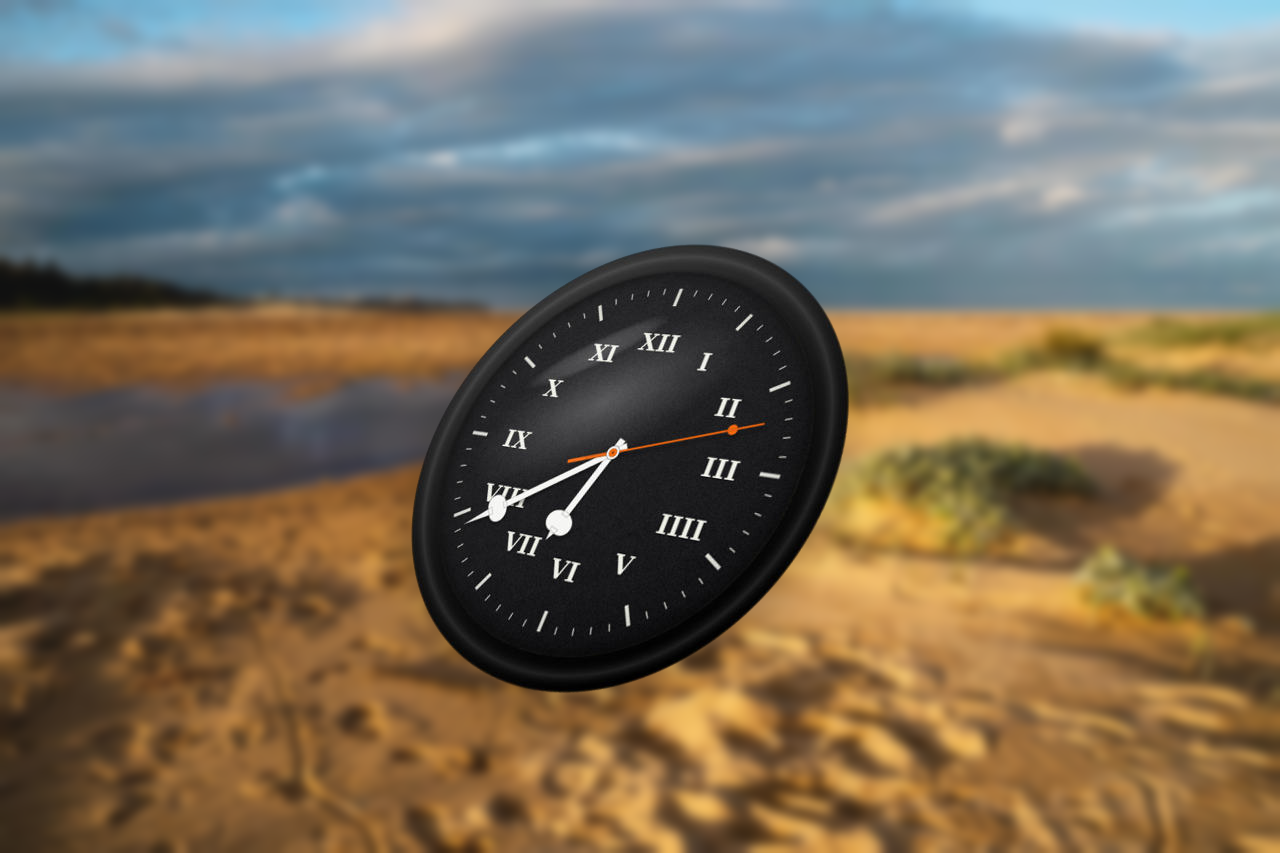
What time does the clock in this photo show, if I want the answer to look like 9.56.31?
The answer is 6.39.12
